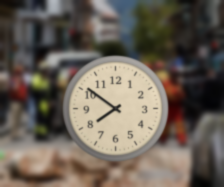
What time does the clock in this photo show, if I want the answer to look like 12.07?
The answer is 7.51
